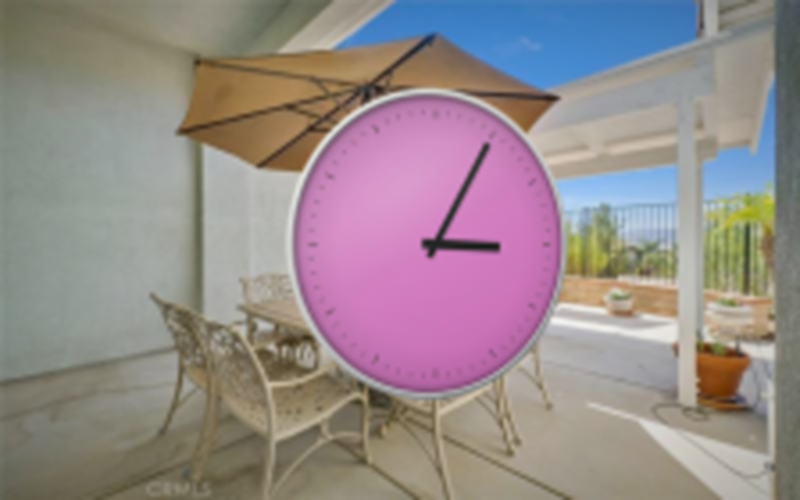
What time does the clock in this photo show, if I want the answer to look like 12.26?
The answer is 3.05
